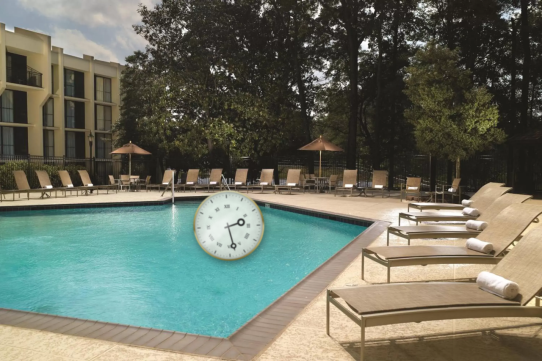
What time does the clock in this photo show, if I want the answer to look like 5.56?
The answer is 2.28
